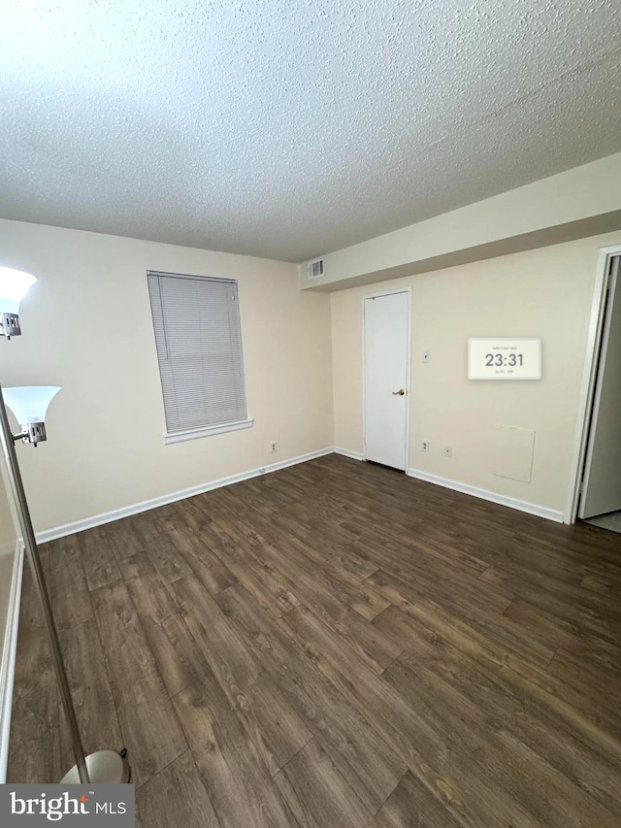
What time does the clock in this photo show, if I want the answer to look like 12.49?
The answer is 23.31
